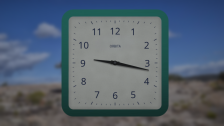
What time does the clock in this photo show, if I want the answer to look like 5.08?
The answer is 9.17
